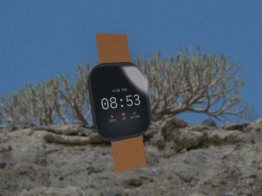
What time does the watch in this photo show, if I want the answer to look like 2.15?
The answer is 8.53
